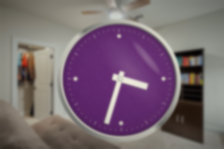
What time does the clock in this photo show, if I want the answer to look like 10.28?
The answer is 3.33
